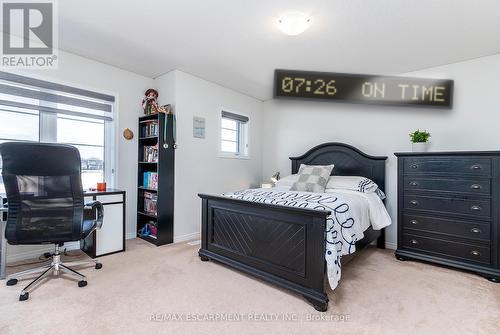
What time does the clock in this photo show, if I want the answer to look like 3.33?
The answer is 7.26
